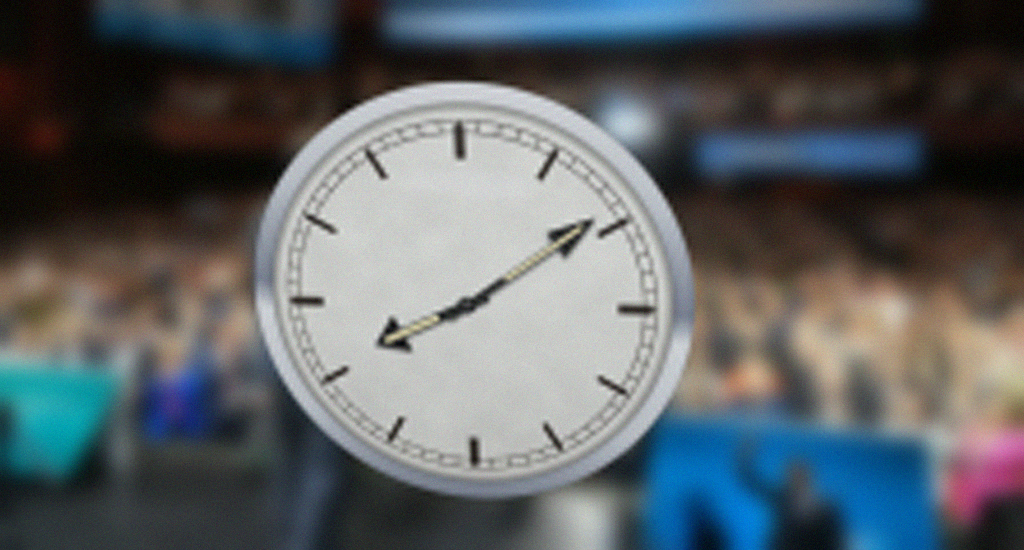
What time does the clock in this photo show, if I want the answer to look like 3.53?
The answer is 8.09
